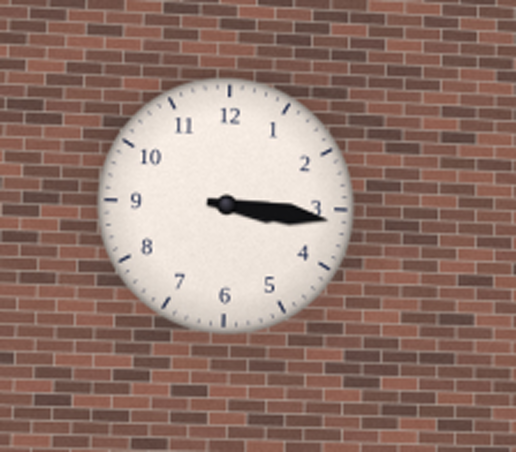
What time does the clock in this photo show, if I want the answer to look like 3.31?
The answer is 3.16
